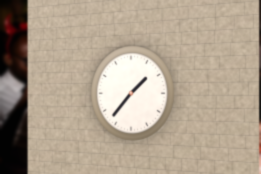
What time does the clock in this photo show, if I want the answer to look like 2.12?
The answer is 1.37
